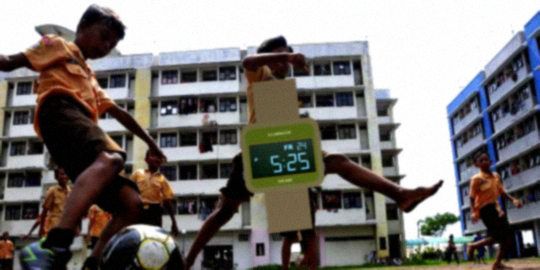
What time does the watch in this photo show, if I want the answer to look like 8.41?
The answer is 5.25
